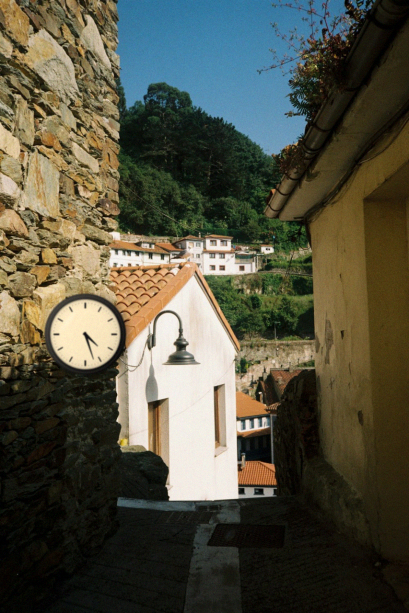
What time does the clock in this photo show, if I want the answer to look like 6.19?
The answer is 4.27
